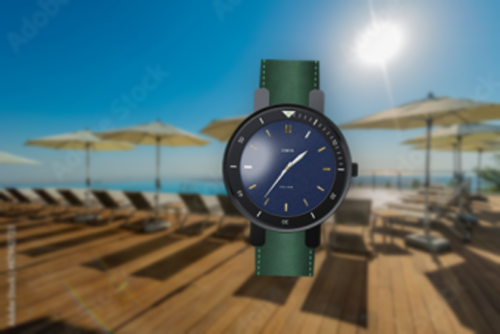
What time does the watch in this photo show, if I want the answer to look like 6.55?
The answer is 1.36
